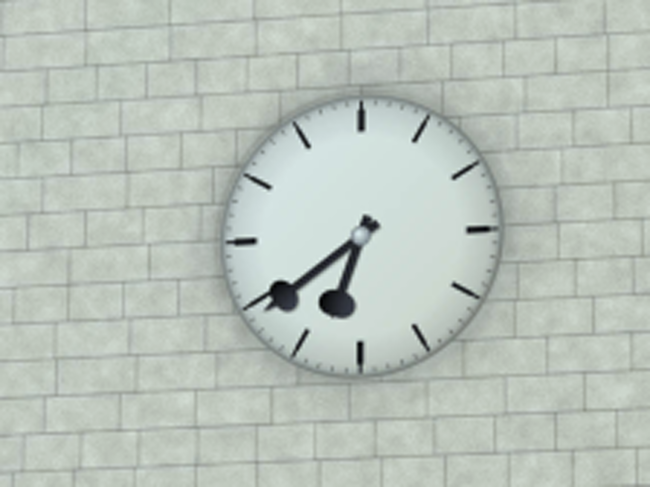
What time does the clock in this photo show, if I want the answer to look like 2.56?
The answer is 6.39
